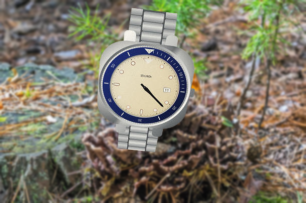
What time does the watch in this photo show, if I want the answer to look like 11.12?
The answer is 4.22
